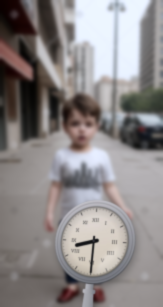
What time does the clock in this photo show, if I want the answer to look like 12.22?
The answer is 8.30
